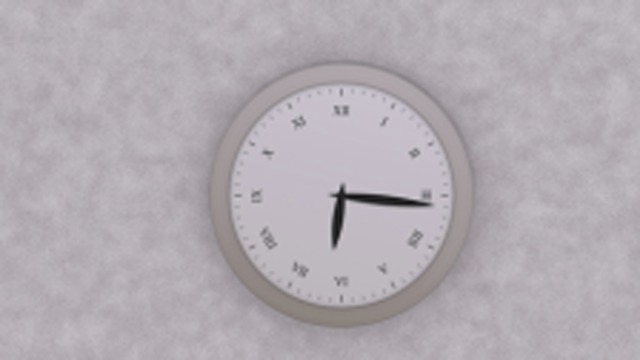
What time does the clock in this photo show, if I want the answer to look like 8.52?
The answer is 6.16
